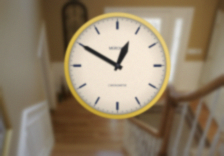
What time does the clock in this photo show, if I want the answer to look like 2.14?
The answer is 12.50
